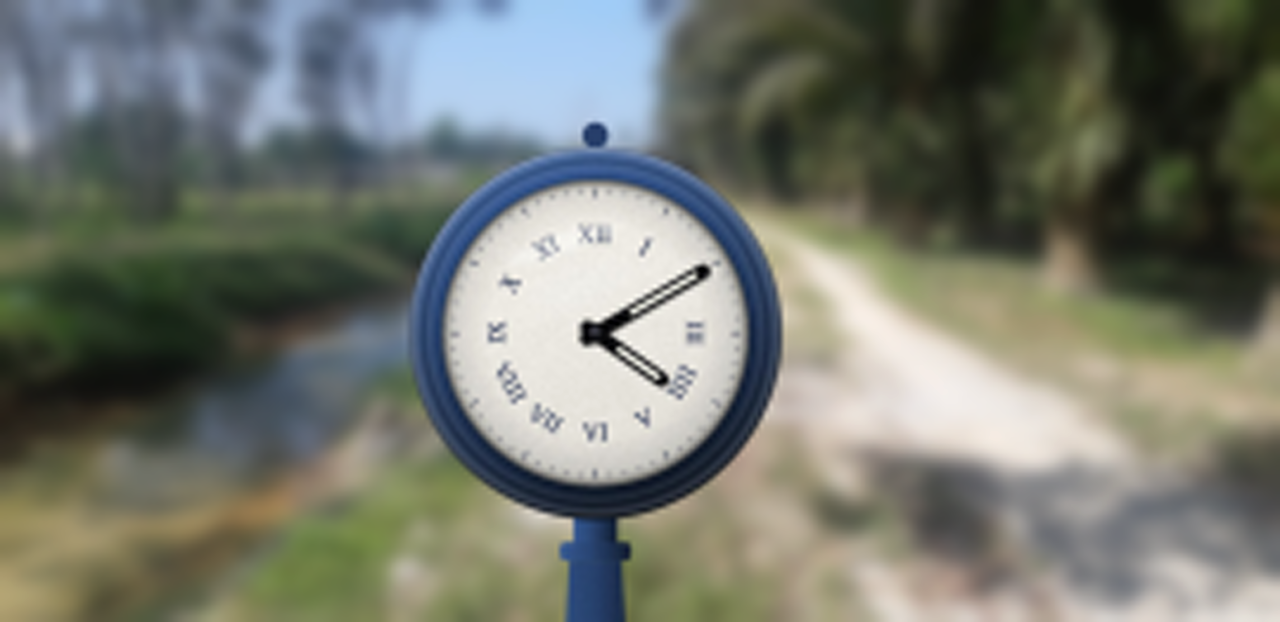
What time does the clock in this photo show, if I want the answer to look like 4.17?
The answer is 4.10
